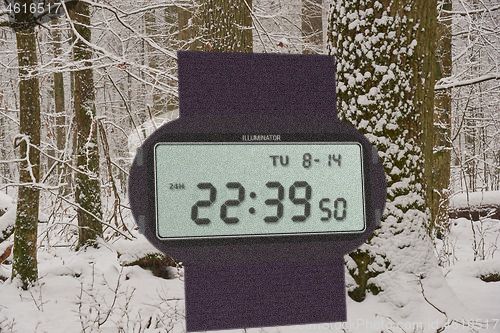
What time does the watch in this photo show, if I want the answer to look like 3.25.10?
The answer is 22.39.50
